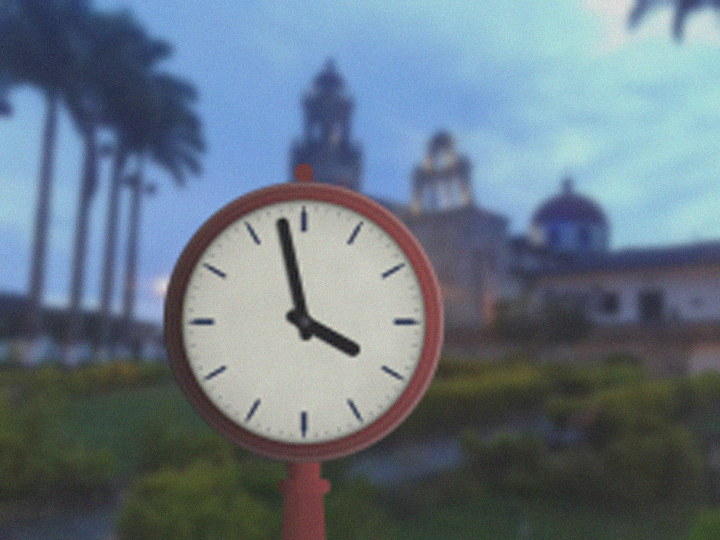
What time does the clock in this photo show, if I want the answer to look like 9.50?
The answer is 3.58
